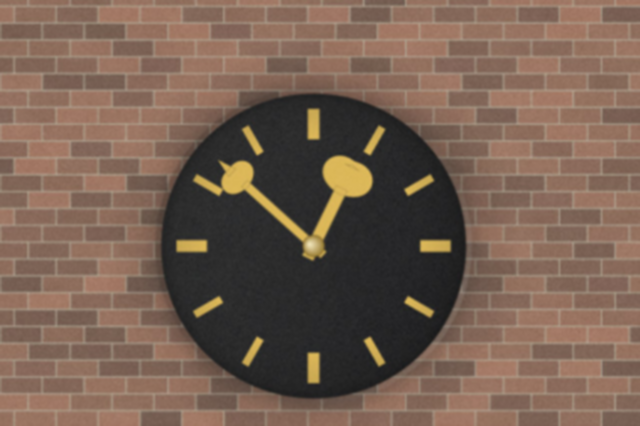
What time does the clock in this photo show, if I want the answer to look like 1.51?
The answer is 12.52
